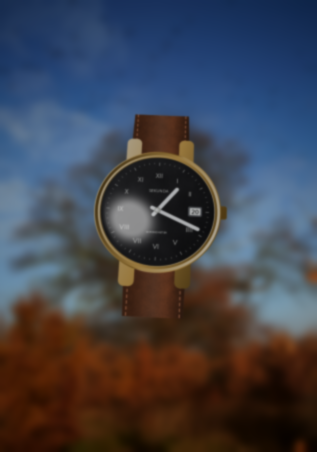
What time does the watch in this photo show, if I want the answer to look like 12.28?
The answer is 1.19
